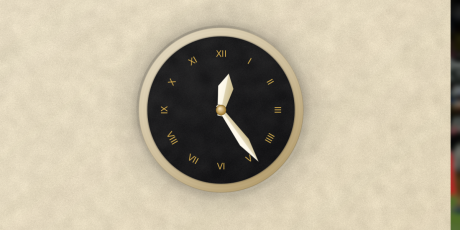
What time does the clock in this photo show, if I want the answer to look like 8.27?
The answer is 12.24
